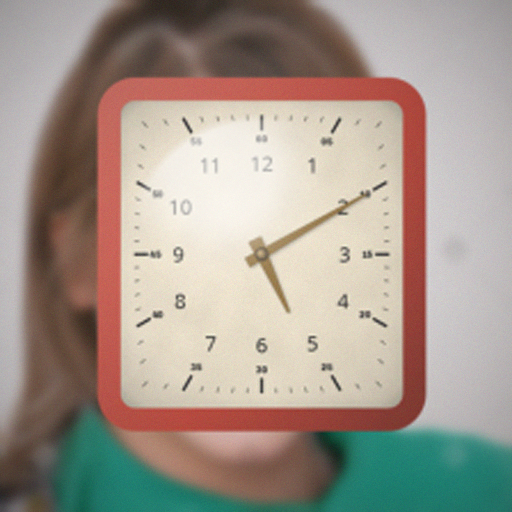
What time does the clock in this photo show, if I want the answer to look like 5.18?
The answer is 5.10
